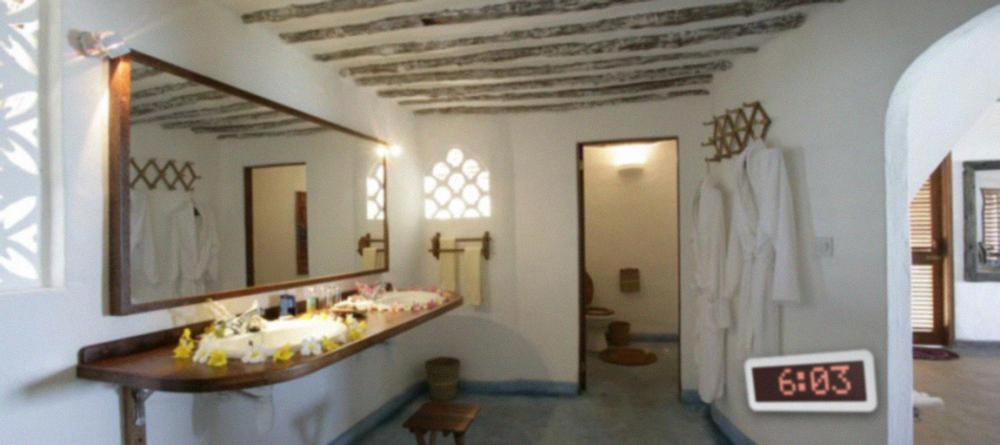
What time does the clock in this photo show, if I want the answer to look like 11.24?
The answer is 6.03
